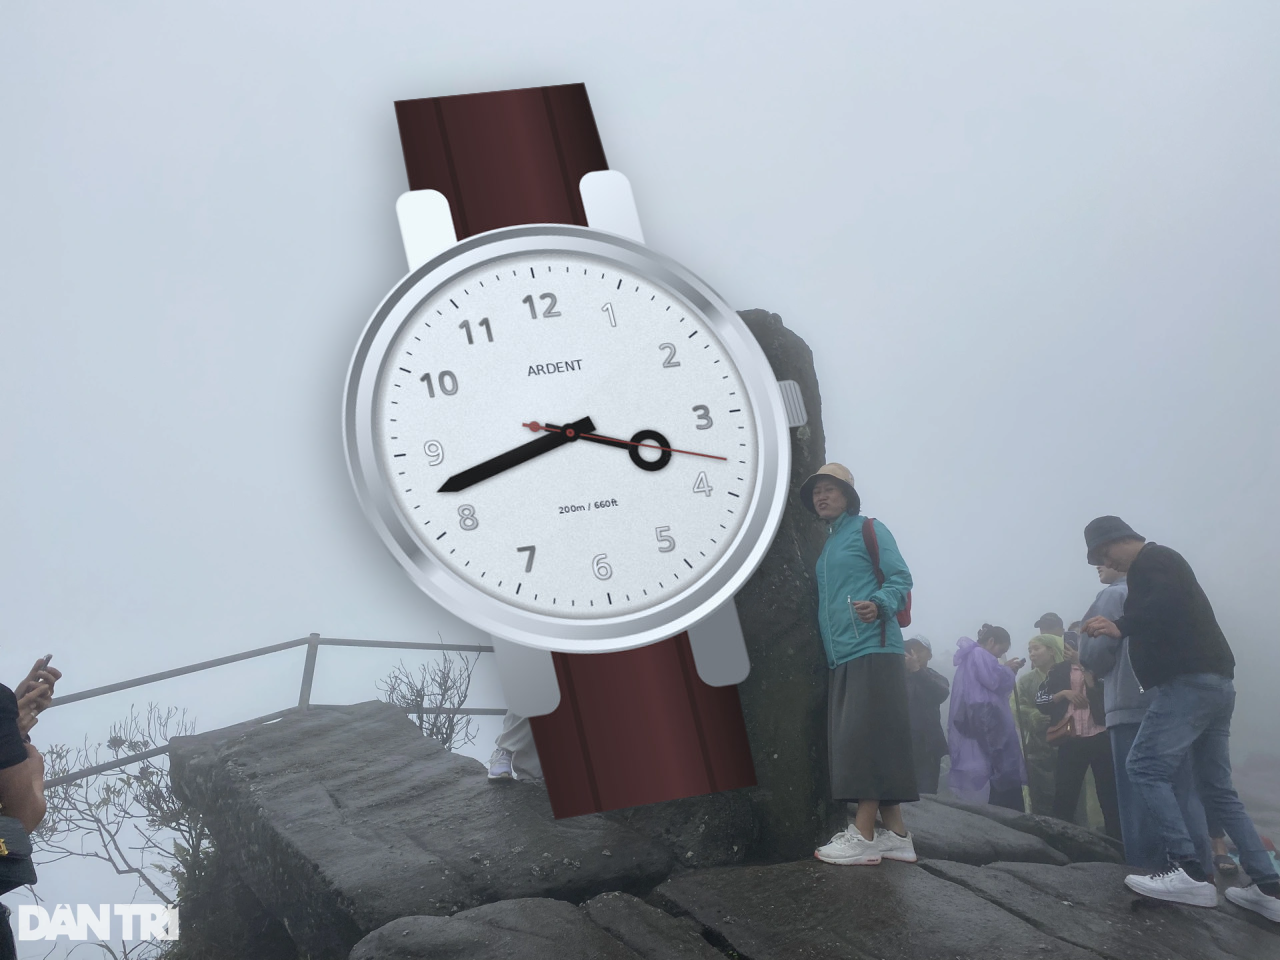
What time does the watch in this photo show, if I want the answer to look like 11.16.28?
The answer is 3.42.18
